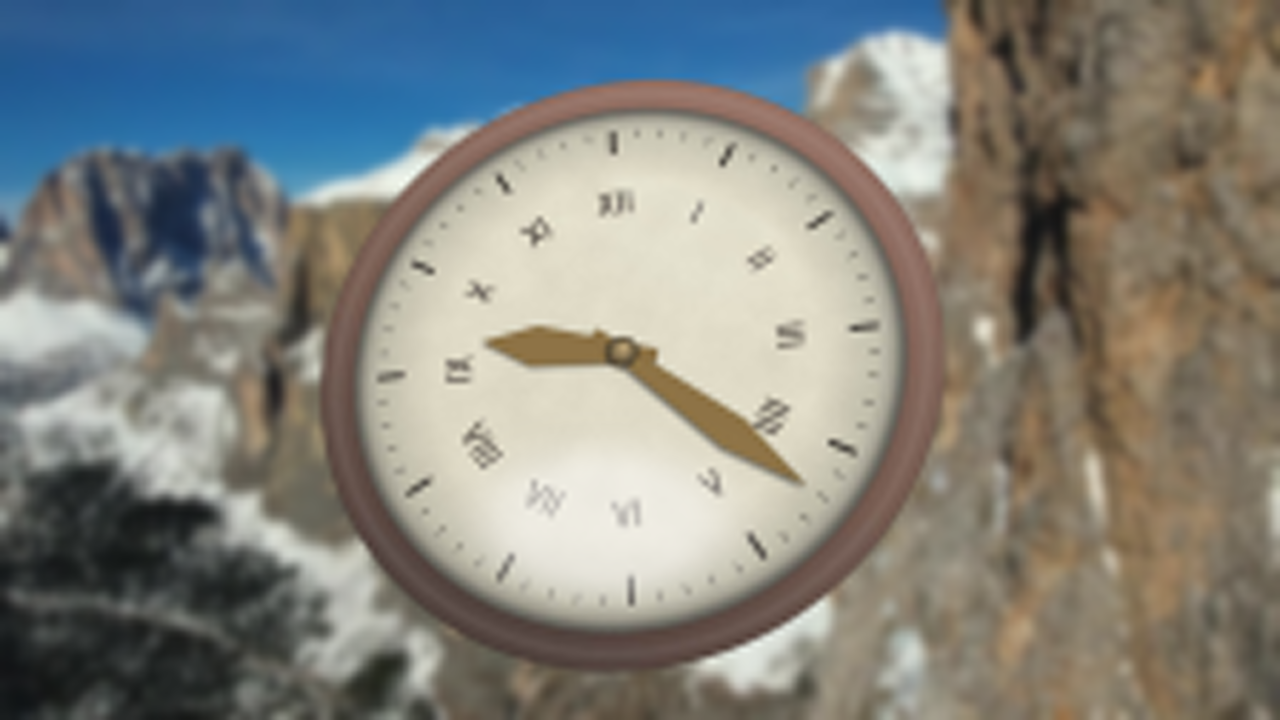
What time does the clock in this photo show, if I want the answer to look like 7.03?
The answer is 9.22
